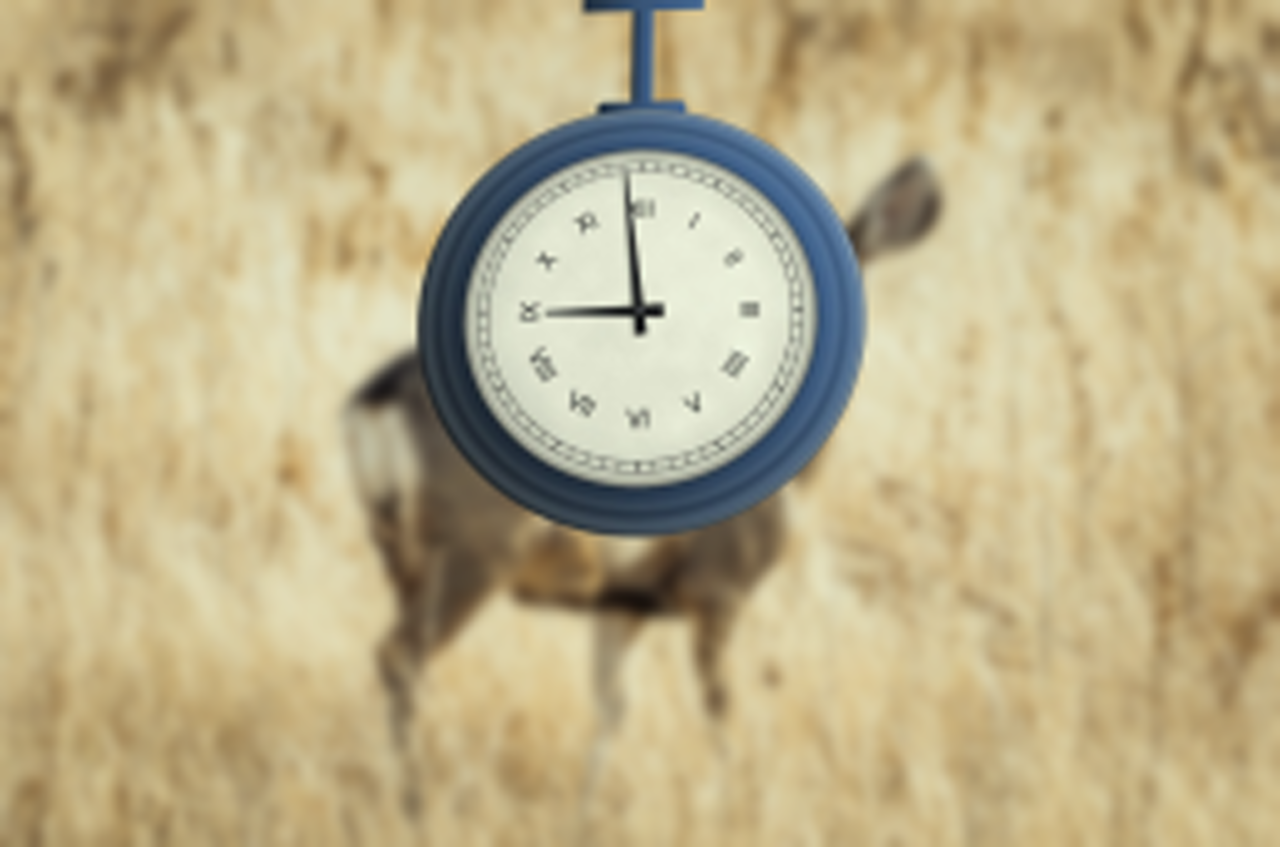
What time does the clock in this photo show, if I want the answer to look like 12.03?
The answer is 8.59
